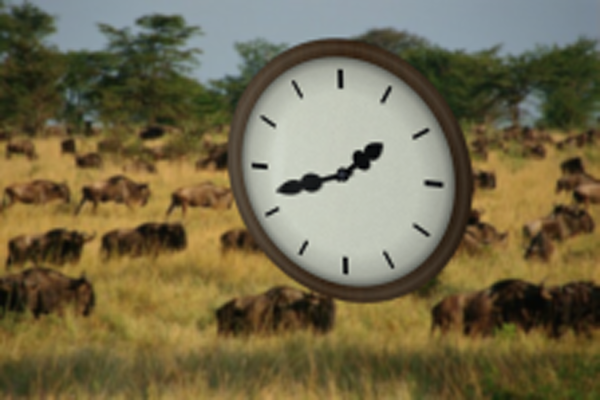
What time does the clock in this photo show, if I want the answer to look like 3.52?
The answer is 1.42
